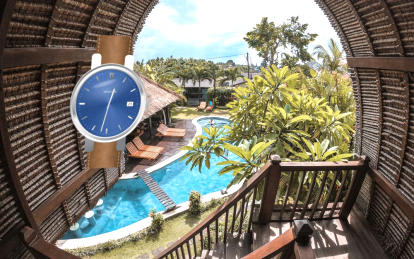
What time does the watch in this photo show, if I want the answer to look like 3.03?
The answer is 12.32
